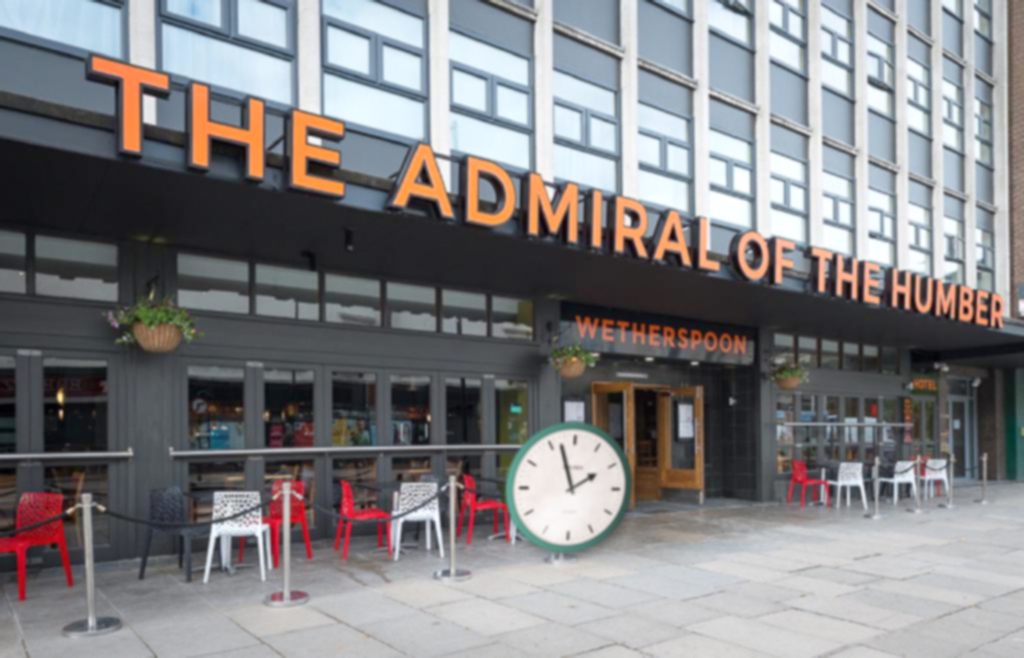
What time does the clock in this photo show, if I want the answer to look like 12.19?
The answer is 1.57
